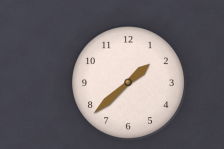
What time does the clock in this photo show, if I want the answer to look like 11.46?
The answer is 1.38
